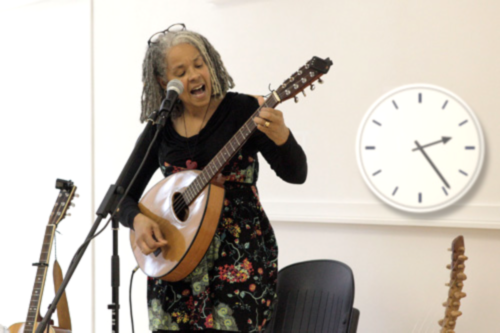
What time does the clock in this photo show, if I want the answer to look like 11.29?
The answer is 2.24
